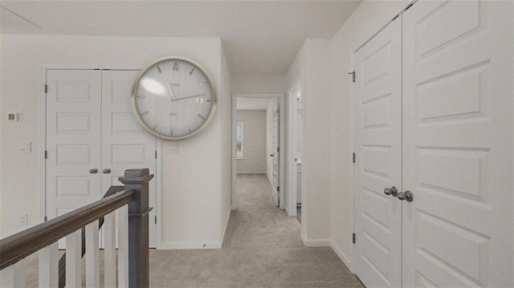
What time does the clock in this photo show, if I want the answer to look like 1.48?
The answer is 11.13
